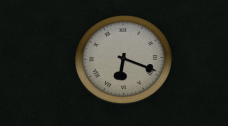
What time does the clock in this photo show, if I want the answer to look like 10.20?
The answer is 6.19
